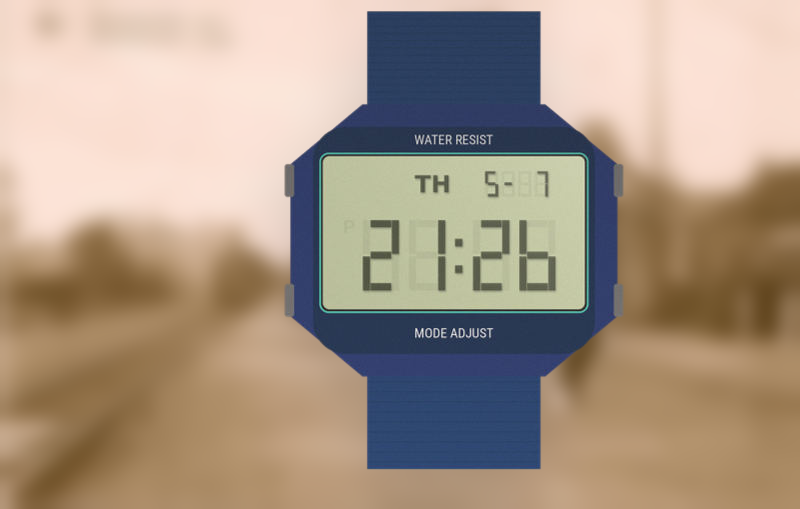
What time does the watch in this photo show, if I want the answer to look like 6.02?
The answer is 21.26
